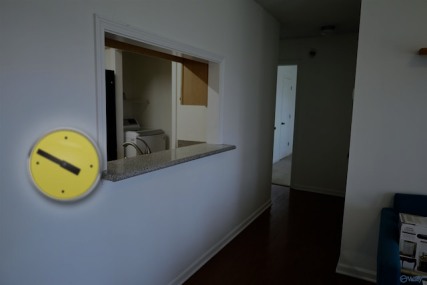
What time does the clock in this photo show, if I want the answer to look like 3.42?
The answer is 3.49
